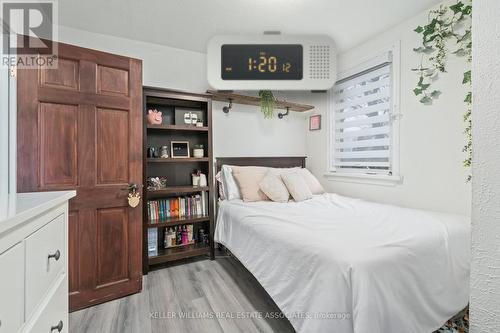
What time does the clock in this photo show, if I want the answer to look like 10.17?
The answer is 1.20
